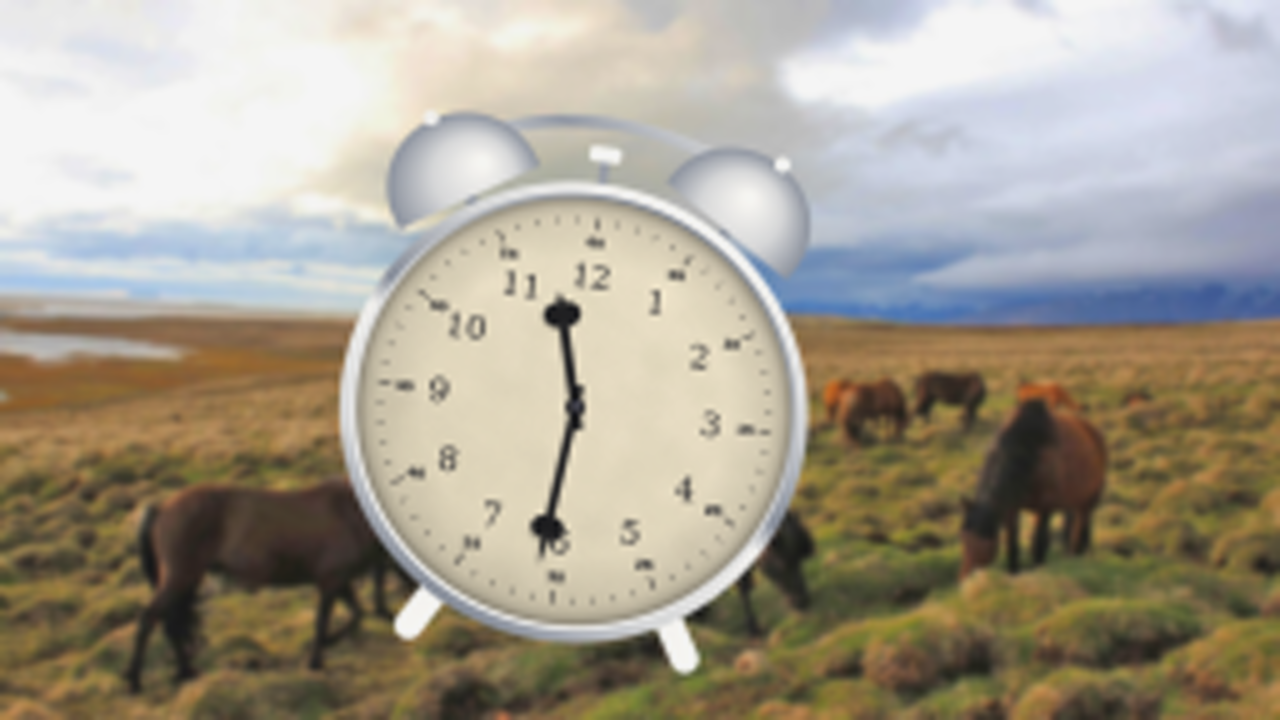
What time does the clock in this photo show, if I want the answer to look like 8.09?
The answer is 11.31
